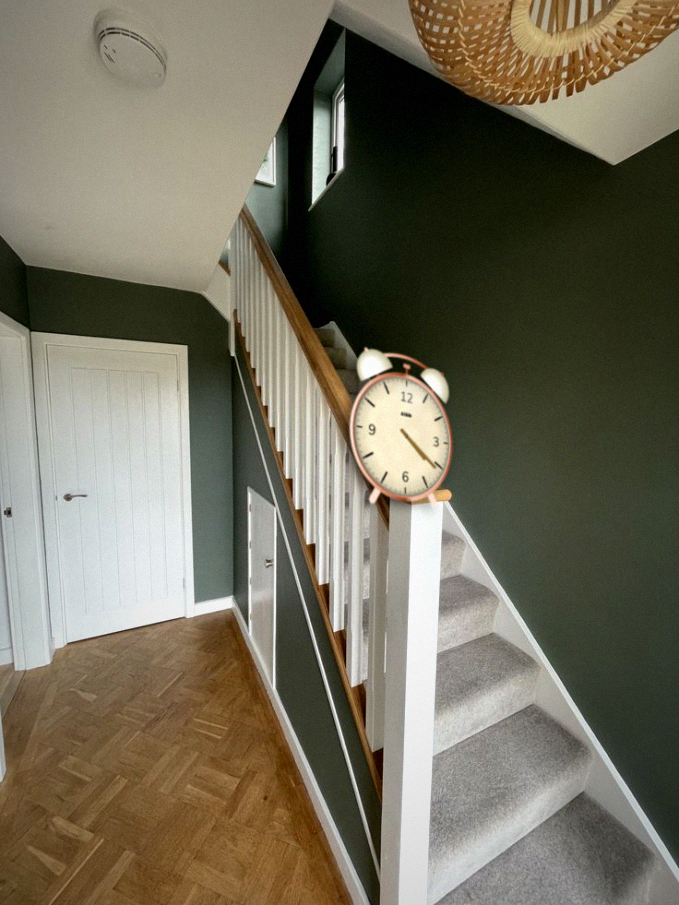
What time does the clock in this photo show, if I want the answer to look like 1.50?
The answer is 4.21
